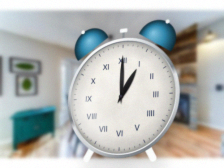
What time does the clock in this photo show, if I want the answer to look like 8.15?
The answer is 1.00
